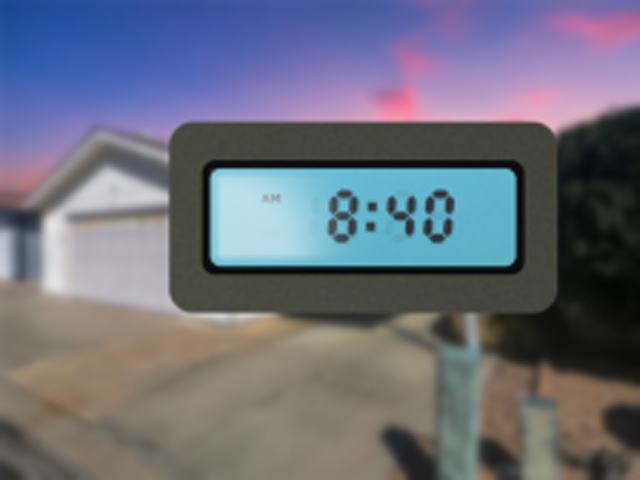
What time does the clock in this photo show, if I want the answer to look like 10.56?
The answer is 8.40
